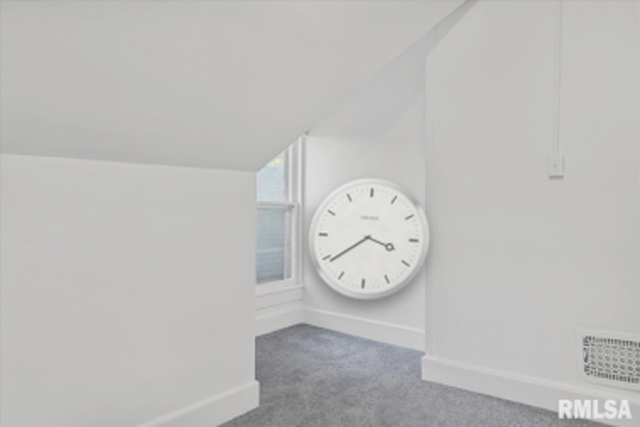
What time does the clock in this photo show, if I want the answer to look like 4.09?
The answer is 3.39
